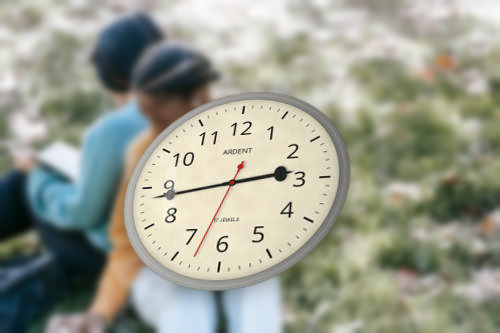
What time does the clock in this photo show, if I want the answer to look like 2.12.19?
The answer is 2.43.33
